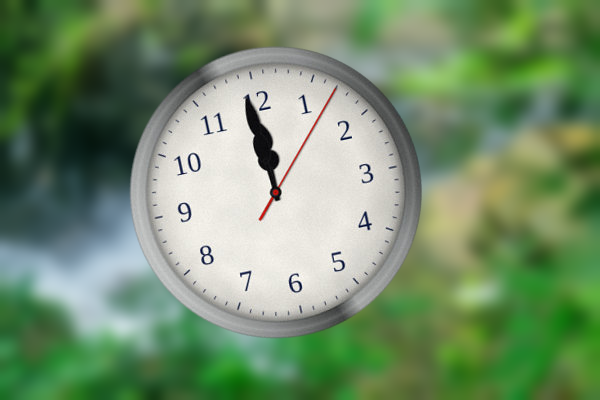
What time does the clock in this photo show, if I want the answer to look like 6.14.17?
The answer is 11.59.07
